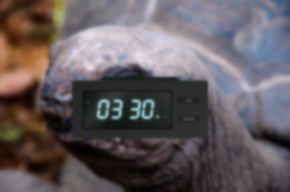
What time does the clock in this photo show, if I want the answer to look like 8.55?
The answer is 3.30
